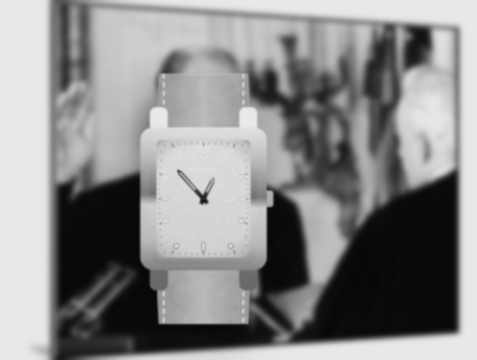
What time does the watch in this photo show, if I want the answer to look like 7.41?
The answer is 12.53
